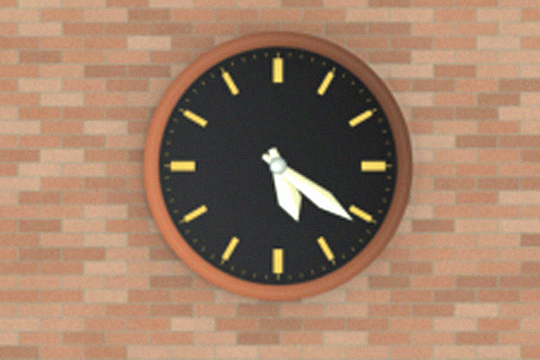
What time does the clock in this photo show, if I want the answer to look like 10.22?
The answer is 5.21
